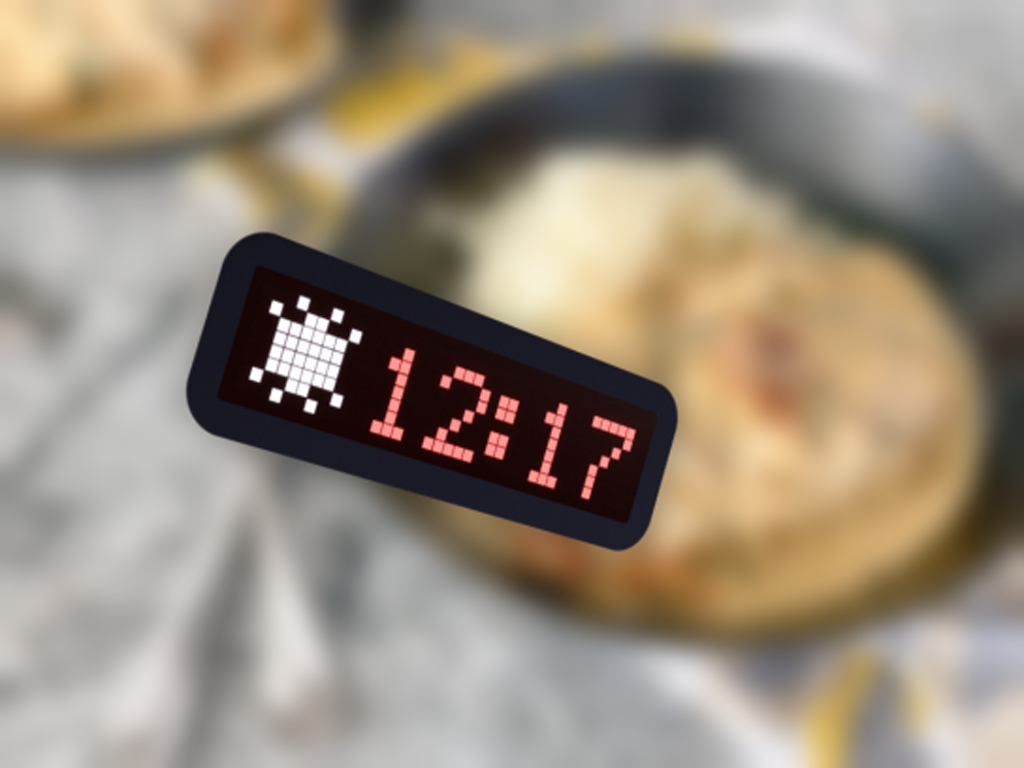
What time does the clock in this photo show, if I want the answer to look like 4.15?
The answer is 12.17
